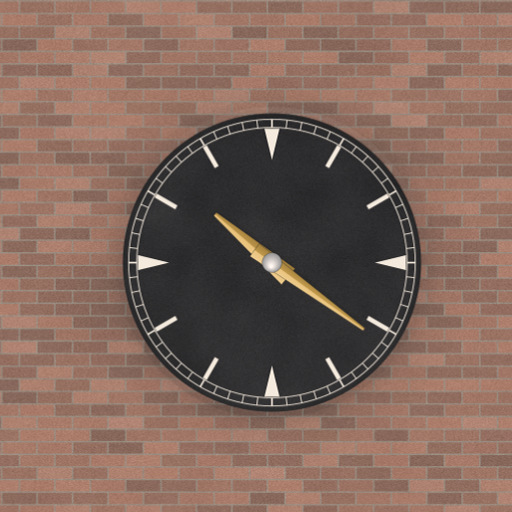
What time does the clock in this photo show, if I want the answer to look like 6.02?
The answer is 10.21
